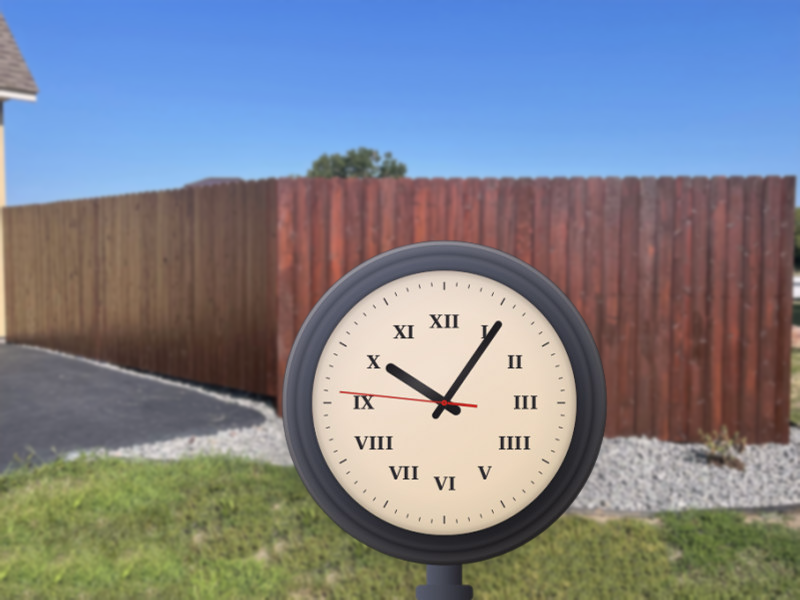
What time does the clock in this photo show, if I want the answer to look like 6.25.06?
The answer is 10.05.46
